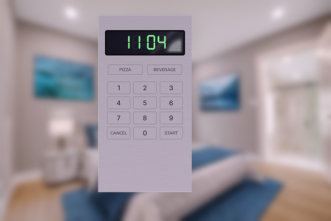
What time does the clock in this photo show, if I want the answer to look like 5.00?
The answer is 11.04
